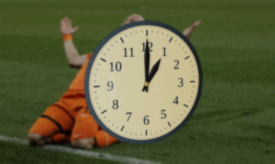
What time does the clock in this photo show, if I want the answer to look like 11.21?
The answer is 1.00
